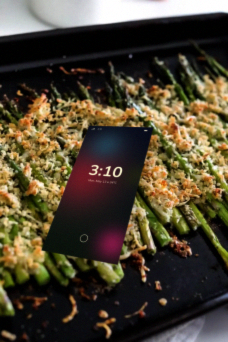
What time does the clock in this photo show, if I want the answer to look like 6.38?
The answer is 3.10
